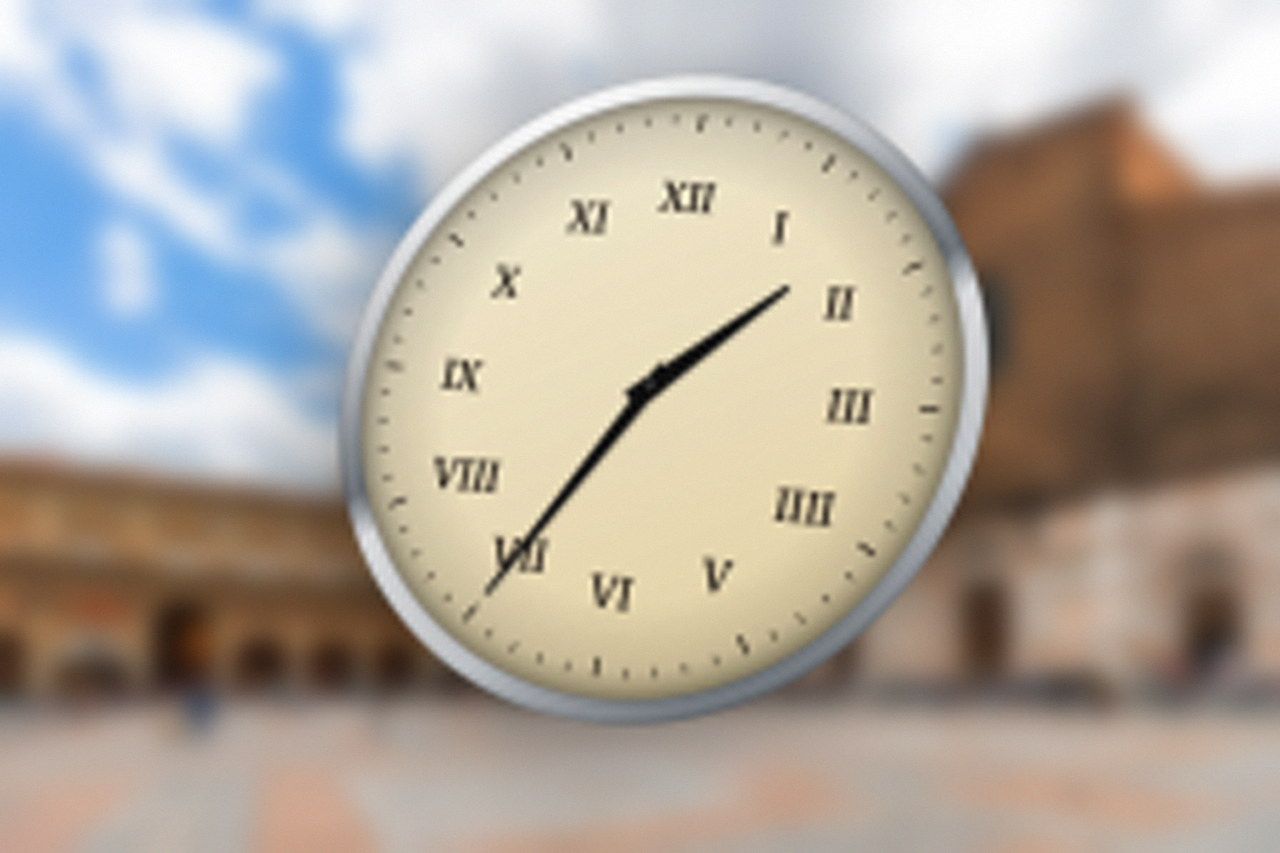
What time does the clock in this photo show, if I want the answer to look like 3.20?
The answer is 1.35
